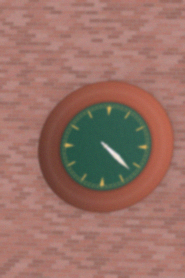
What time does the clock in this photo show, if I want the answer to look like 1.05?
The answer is 4.22
